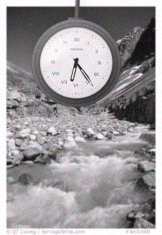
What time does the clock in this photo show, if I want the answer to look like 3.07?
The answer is 6.24
